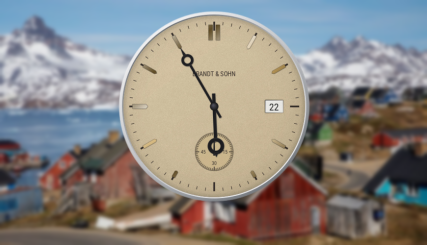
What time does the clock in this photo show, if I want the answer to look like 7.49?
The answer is 5.55
